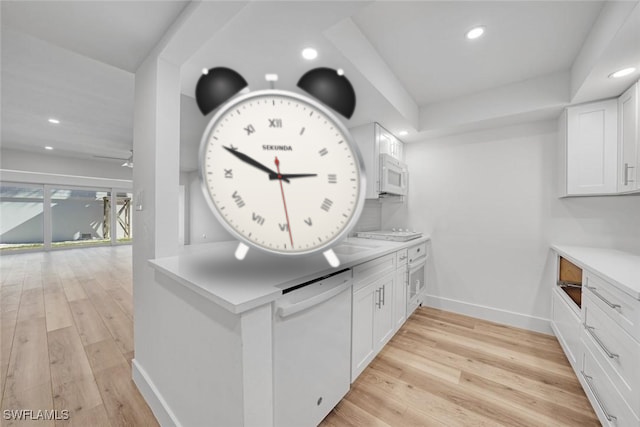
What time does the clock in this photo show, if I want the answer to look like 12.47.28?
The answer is 2.49.29
